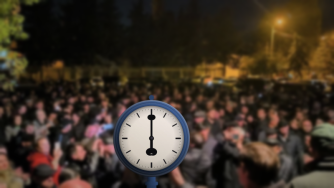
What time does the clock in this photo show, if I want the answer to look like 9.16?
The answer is 6.00
